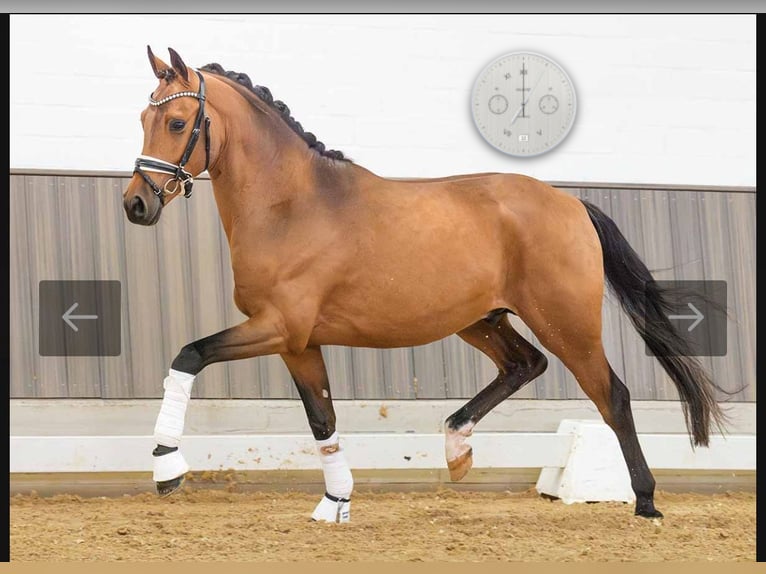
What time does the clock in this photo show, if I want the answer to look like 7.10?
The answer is 7.05
